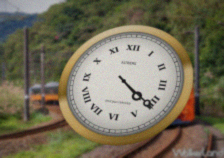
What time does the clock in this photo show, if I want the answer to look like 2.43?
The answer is 4.21
